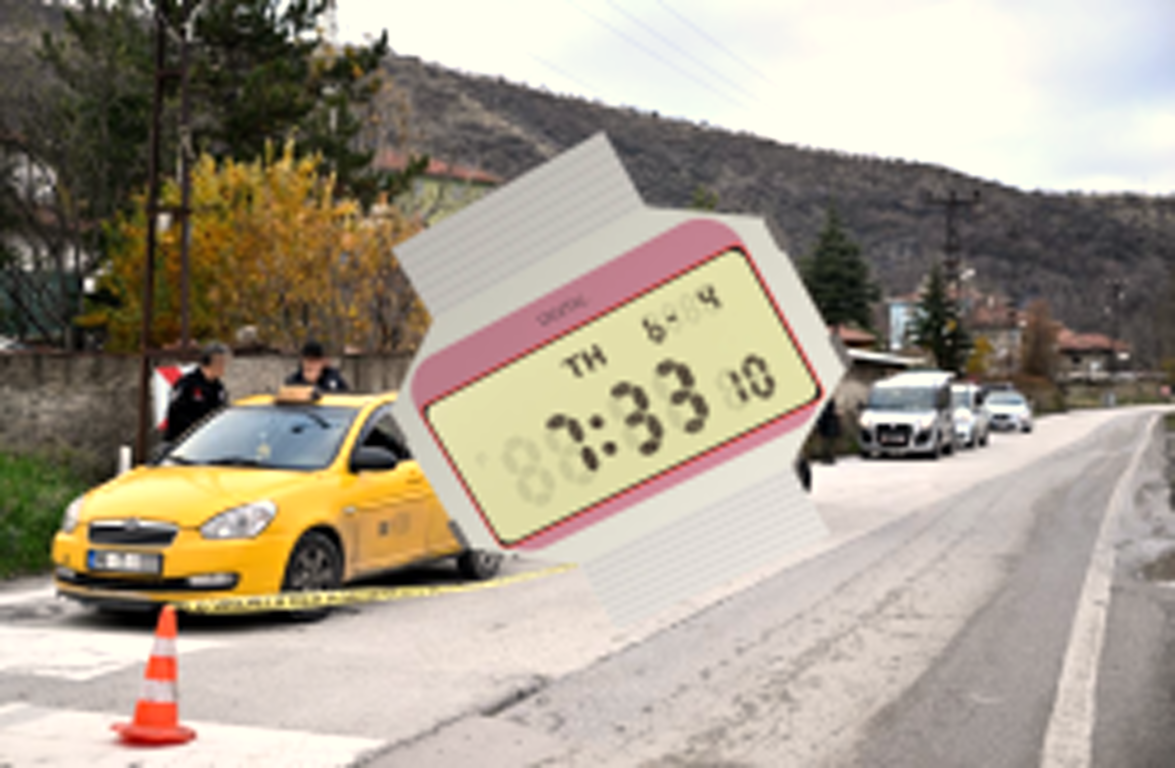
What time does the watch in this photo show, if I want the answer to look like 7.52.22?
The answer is 7.33.10
